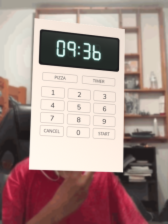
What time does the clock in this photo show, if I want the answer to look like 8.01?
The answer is 9.36
